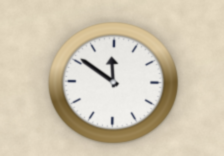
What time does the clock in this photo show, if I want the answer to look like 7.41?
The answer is 11.51
